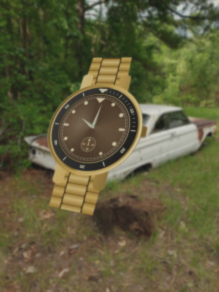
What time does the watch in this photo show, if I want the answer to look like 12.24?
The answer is 10.01
